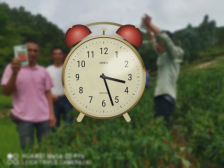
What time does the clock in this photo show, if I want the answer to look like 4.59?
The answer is 3.27
